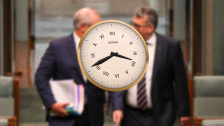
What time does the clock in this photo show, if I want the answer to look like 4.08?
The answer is 3.41
